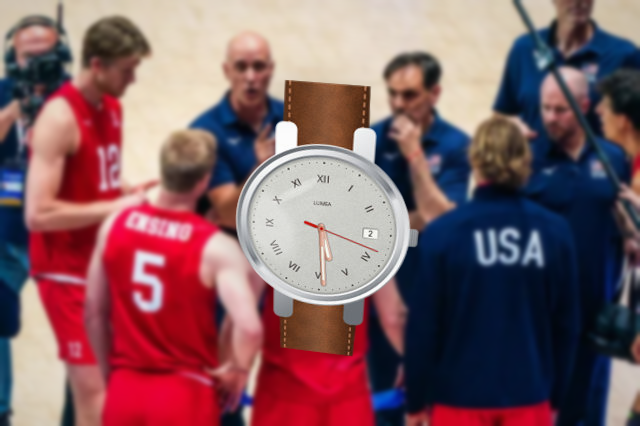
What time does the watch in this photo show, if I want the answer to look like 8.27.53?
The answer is 5.29.18
